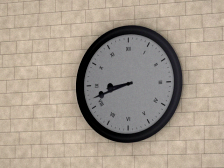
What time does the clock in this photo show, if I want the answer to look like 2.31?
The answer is 8.42
